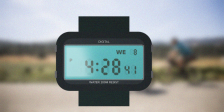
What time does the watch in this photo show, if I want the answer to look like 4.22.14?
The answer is 4.28.41
